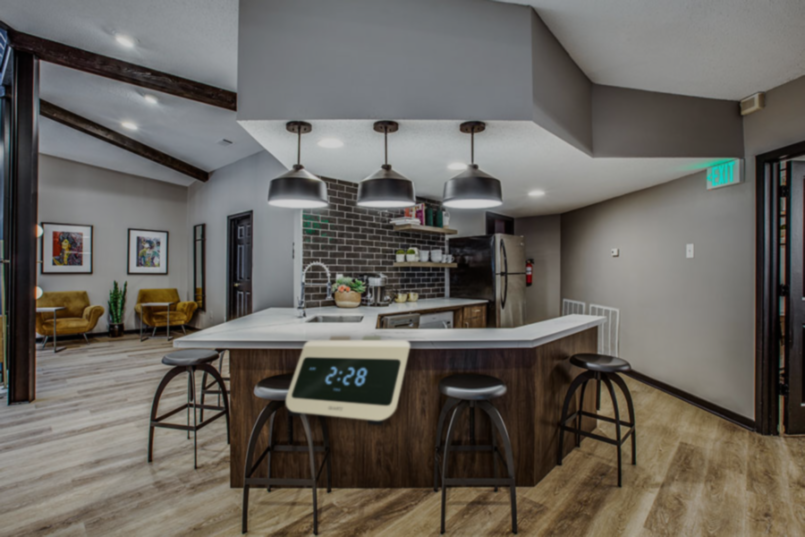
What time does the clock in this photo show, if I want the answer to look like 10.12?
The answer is 2.28
